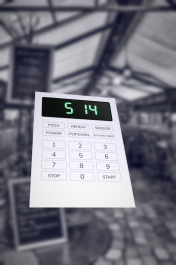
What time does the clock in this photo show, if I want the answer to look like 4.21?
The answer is 5.14
